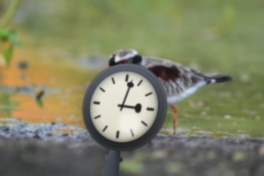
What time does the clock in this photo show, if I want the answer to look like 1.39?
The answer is 3.02
